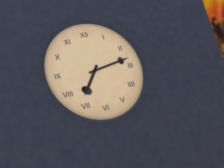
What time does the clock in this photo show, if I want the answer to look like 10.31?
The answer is 7.13
